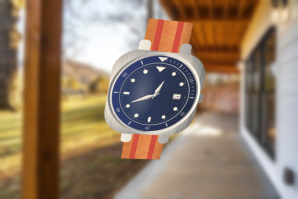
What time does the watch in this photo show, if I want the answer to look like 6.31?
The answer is 12.41
